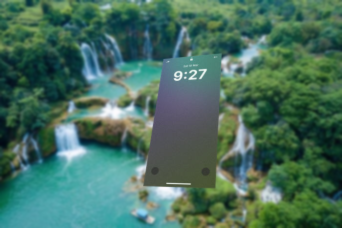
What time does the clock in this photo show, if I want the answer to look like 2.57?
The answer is 9.27
